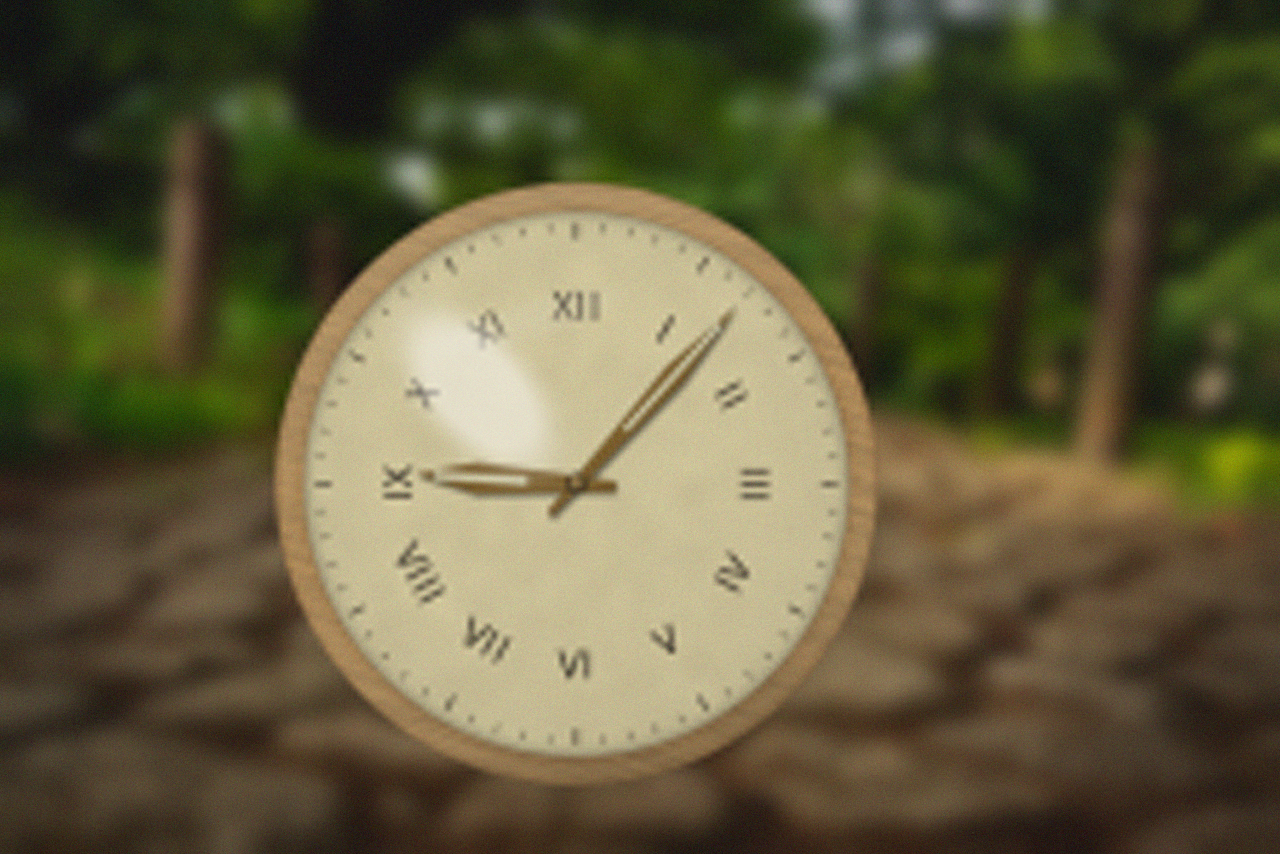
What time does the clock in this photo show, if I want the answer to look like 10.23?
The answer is 9.07
